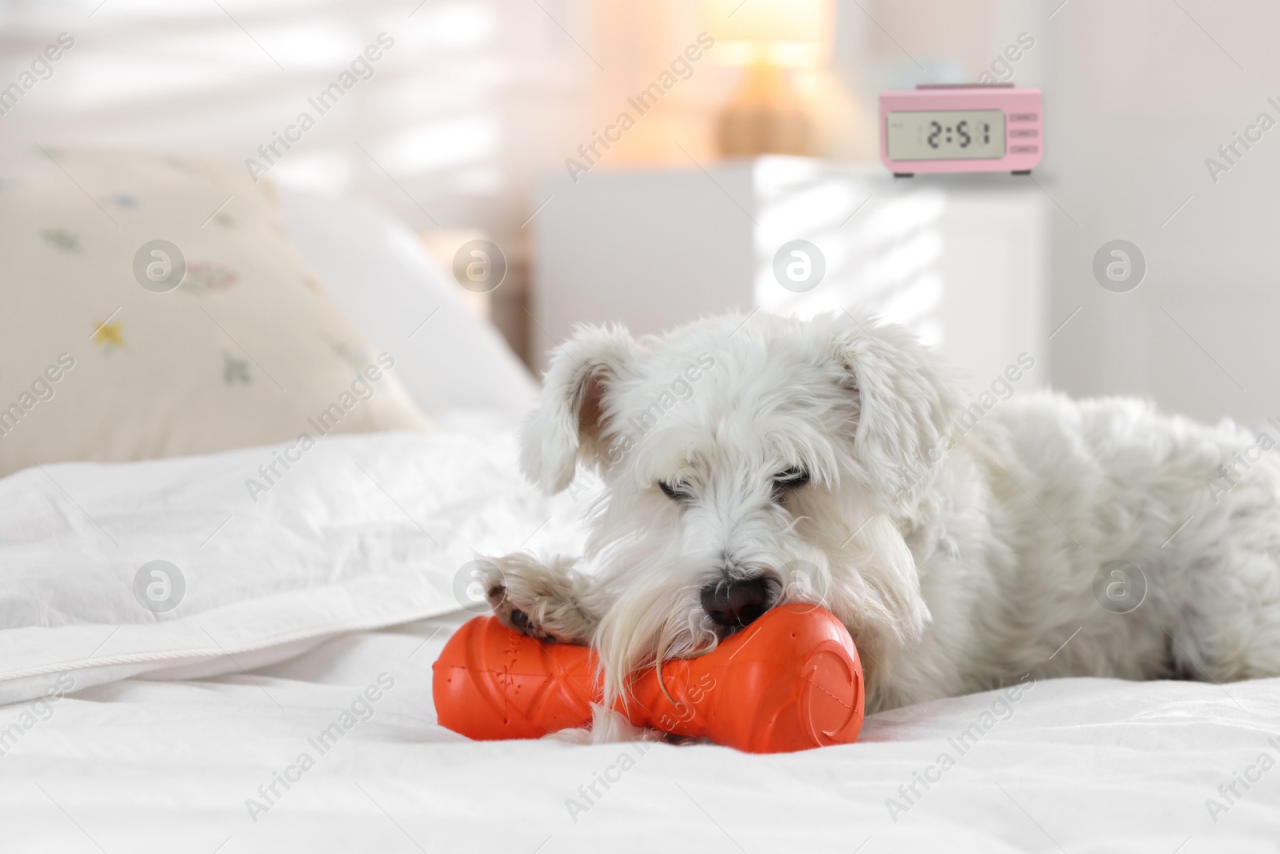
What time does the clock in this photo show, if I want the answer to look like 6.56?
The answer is 2.51
